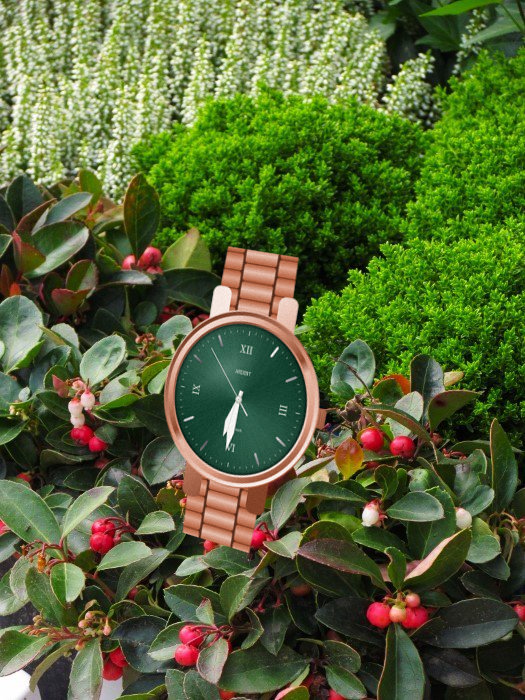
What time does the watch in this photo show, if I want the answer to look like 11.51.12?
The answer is 6.30.53
